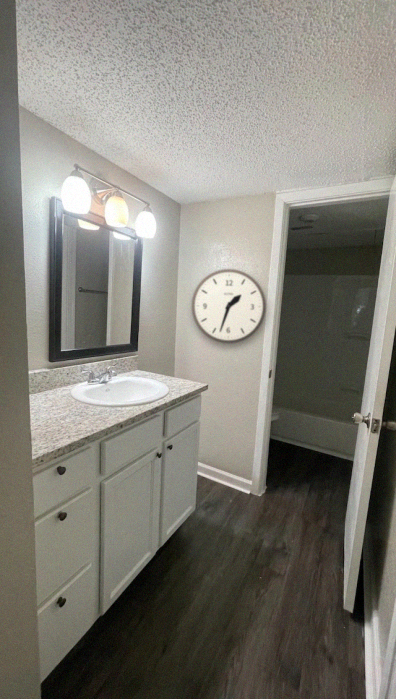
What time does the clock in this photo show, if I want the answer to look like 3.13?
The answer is 1.33
